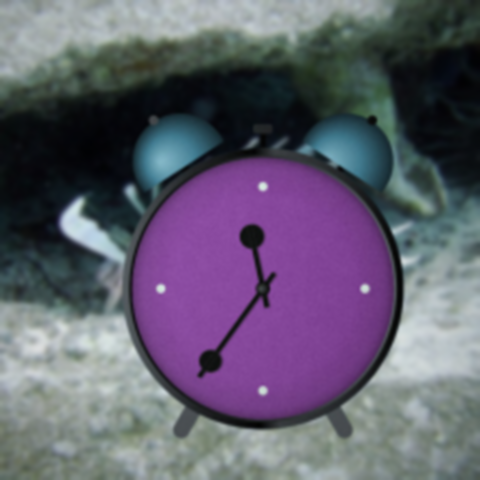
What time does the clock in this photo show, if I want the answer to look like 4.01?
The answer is 11.36
